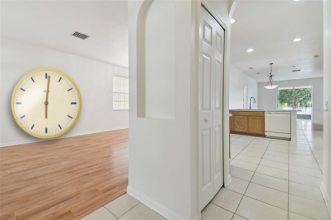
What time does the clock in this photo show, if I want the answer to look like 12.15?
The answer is 6.01
